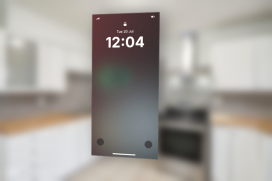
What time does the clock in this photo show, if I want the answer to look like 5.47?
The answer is 12.04
